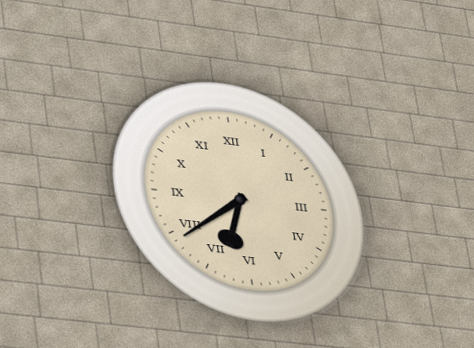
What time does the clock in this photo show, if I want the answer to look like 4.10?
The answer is 6.39
